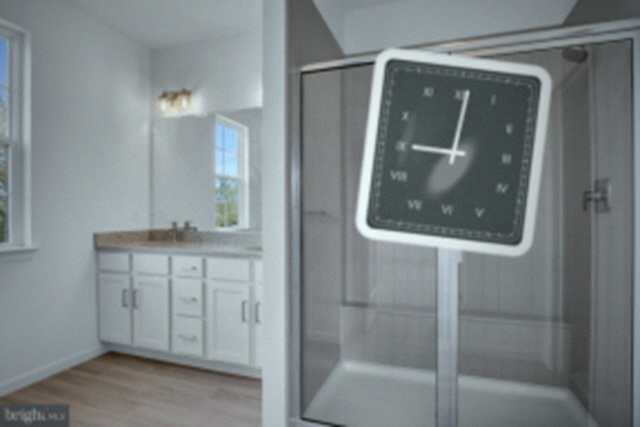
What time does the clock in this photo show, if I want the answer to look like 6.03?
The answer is 9.01
